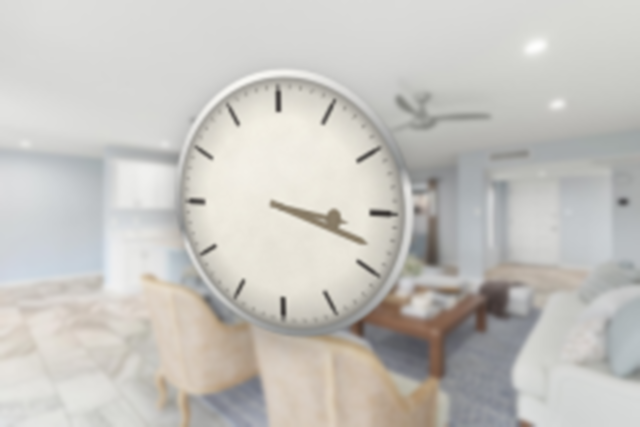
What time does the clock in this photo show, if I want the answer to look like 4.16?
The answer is 3.18
